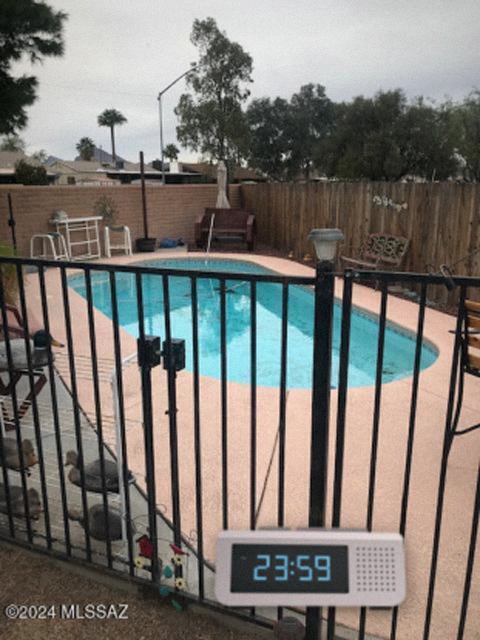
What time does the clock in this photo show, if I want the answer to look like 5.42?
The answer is 23.59
